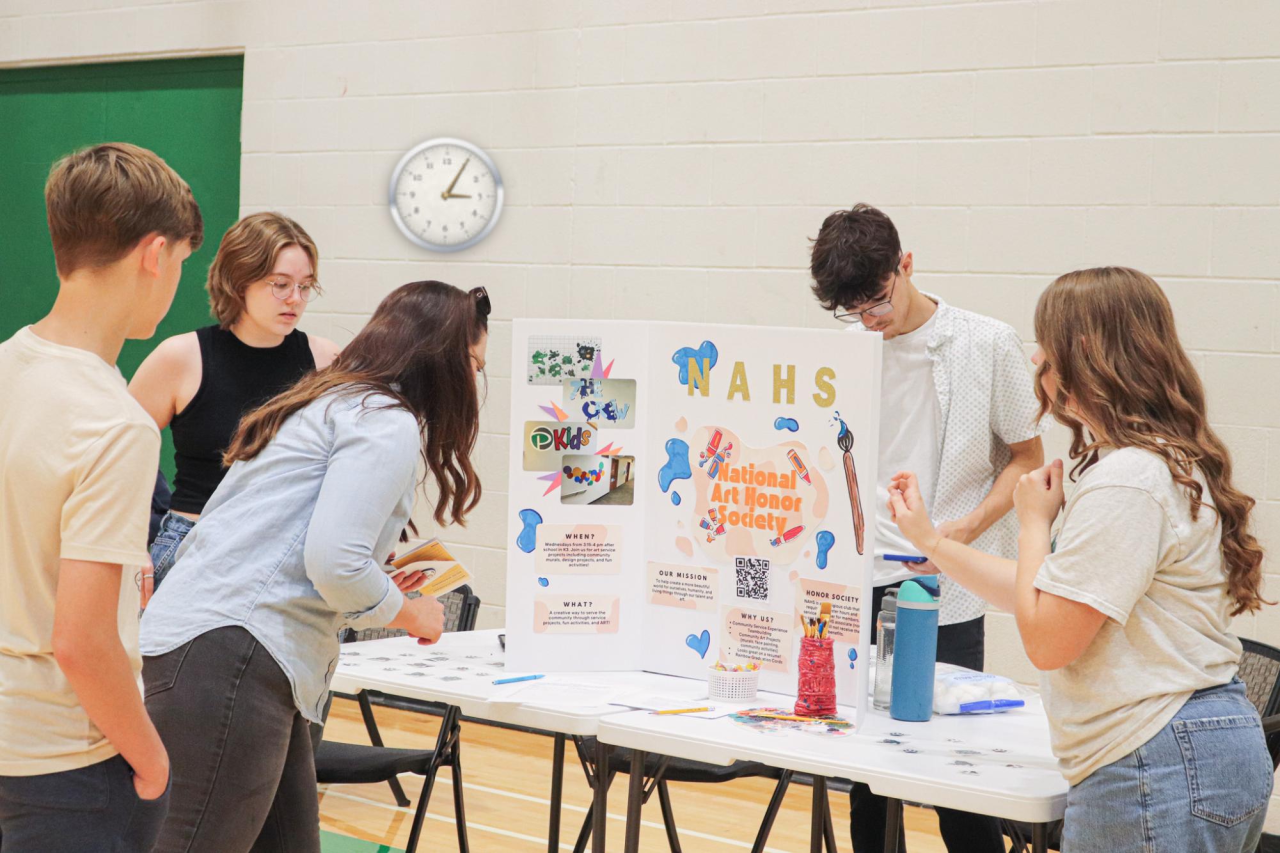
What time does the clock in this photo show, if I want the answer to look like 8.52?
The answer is 3.05
